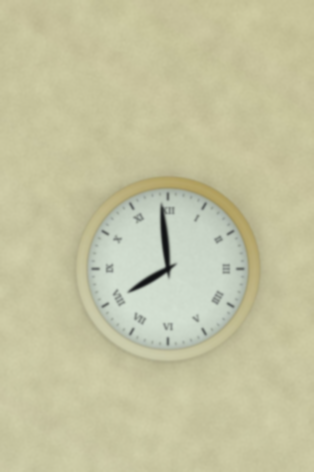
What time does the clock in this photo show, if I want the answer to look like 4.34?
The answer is 7.59
